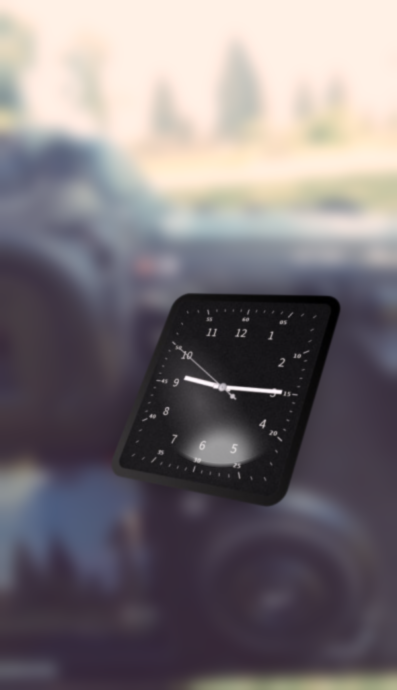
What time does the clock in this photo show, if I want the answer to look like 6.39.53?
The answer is 9.14.50
